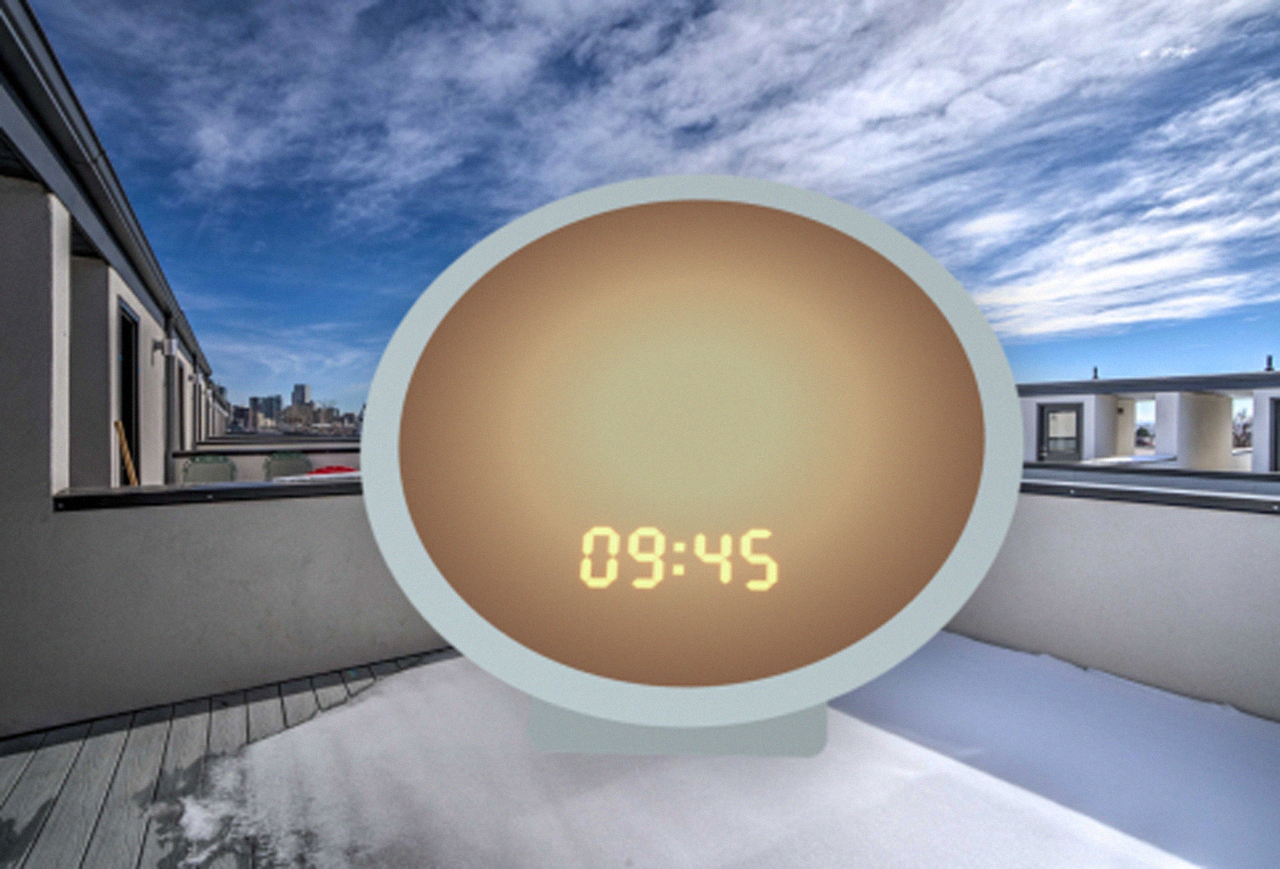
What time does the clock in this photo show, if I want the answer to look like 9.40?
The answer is 9.45
